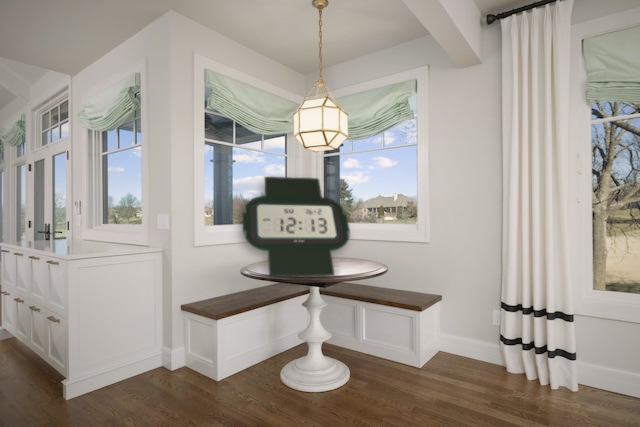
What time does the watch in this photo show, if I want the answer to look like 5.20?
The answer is 12.13
